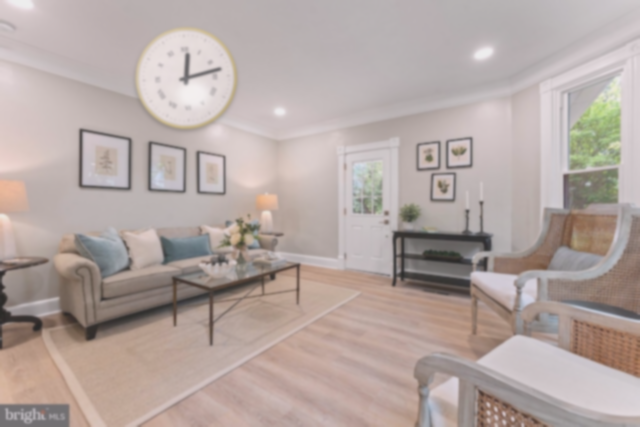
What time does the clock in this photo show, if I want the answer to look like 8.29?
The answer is 12.13
